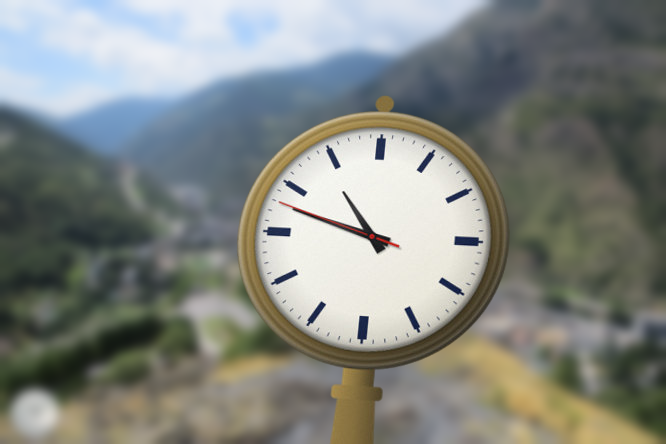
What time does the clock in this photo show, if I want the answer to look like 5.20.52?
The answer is 10.47.48
